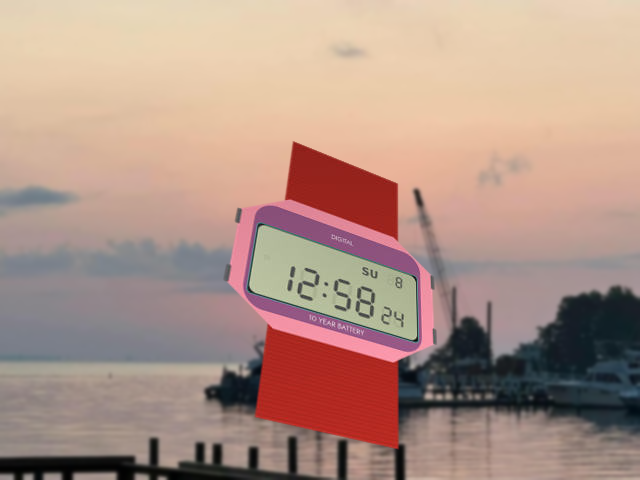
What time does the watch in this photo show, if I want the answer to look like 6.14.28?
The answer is 12.58.24
